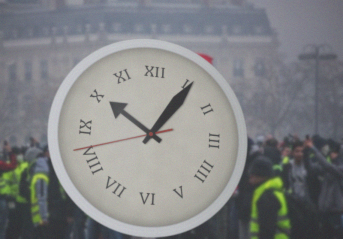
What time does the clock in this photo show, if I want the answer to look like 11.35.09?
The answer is 10.05.42
